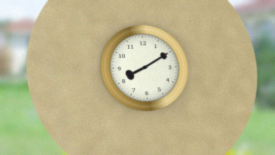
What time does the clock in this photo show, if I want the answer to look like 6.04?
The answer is 8.10
